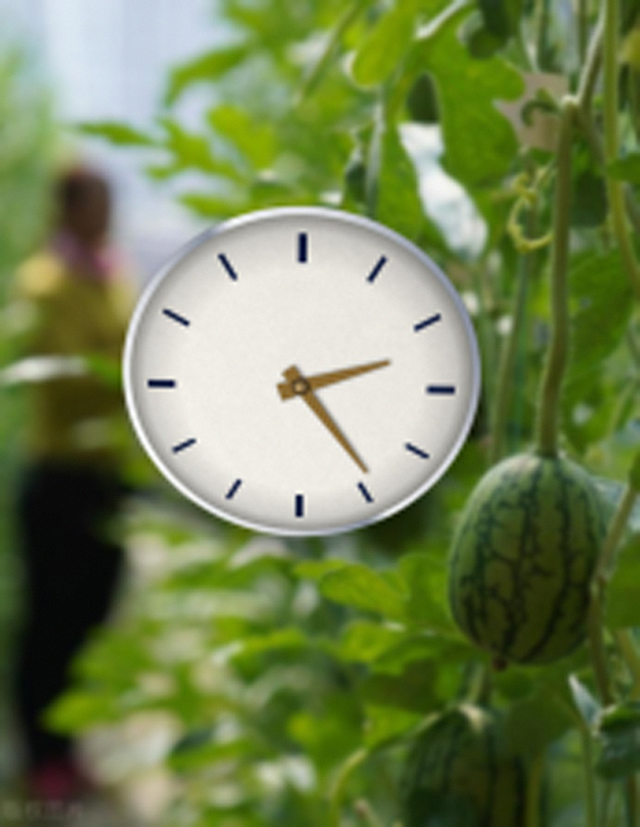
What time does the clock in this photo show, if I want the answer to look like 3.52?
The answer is 2.24
